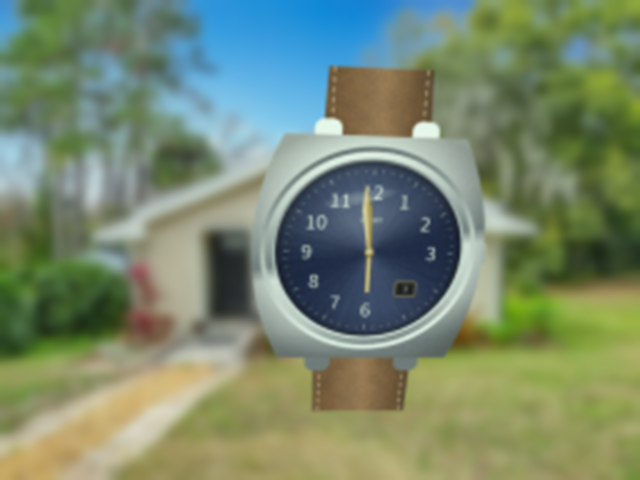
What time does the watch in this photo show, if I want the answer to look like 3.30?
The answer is 5.59
